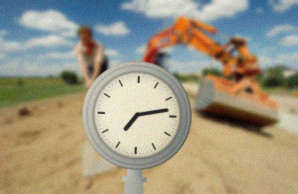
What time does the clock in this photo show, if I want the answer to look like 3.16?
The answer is 7.13
